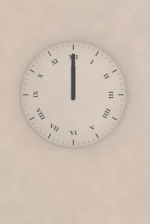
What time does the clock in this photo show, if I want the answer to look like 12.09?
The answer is 12.00
